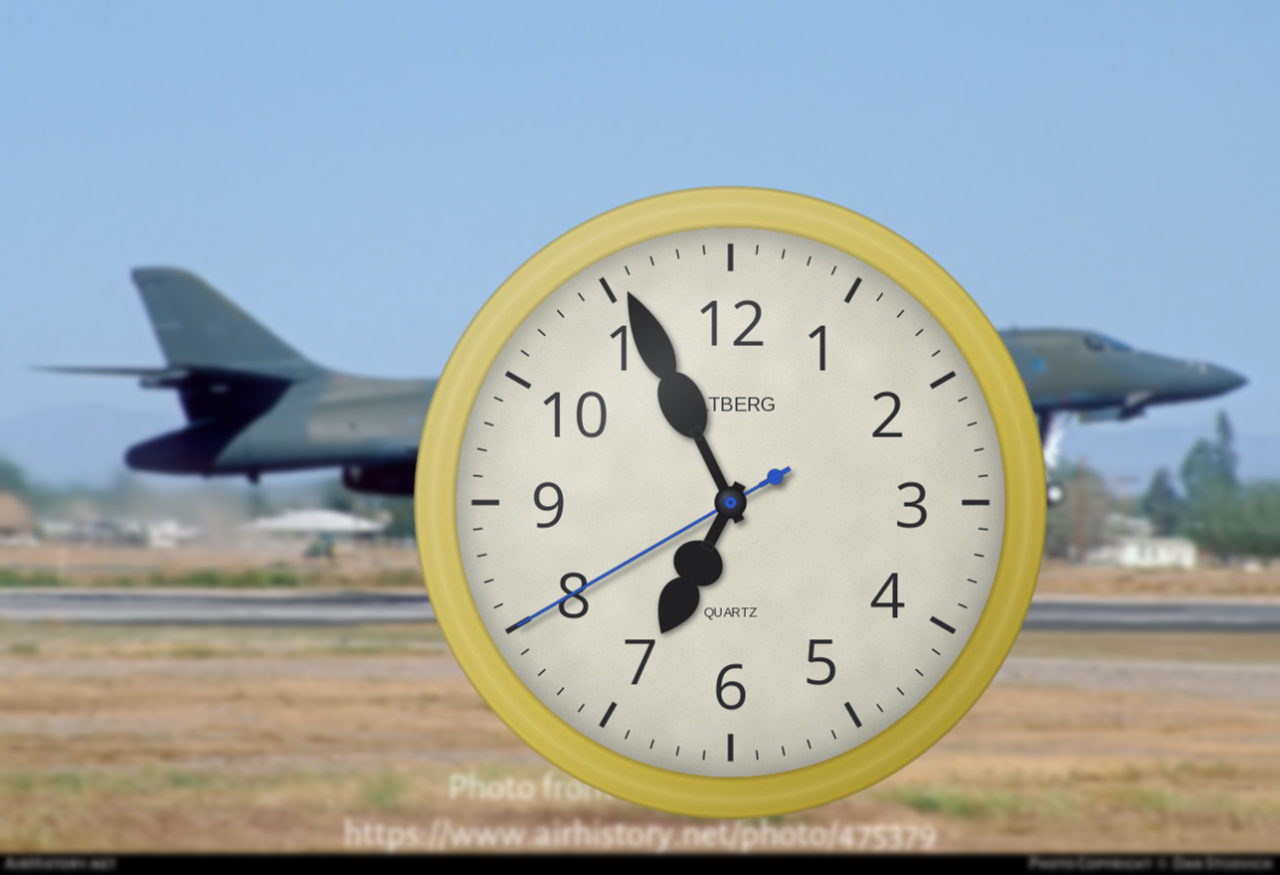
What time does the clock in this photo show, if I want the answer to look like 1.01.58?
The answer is 6.55.40
